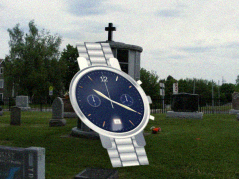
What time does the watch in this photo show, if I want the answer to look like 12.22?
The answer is 10.20
